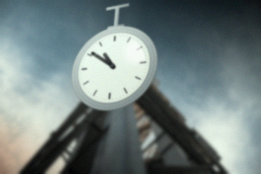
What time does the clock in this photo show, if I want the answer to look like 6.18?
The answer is 10.51
